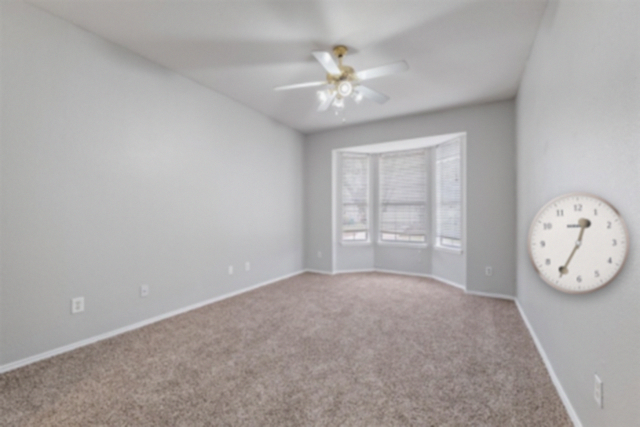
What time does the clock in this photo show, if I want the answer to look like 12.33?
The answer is 12.35
